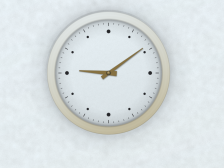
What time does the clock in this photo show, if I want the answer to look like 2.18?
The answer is 9.09
